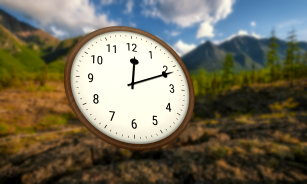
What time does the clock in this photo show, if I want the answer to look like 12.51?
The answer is 12.11
